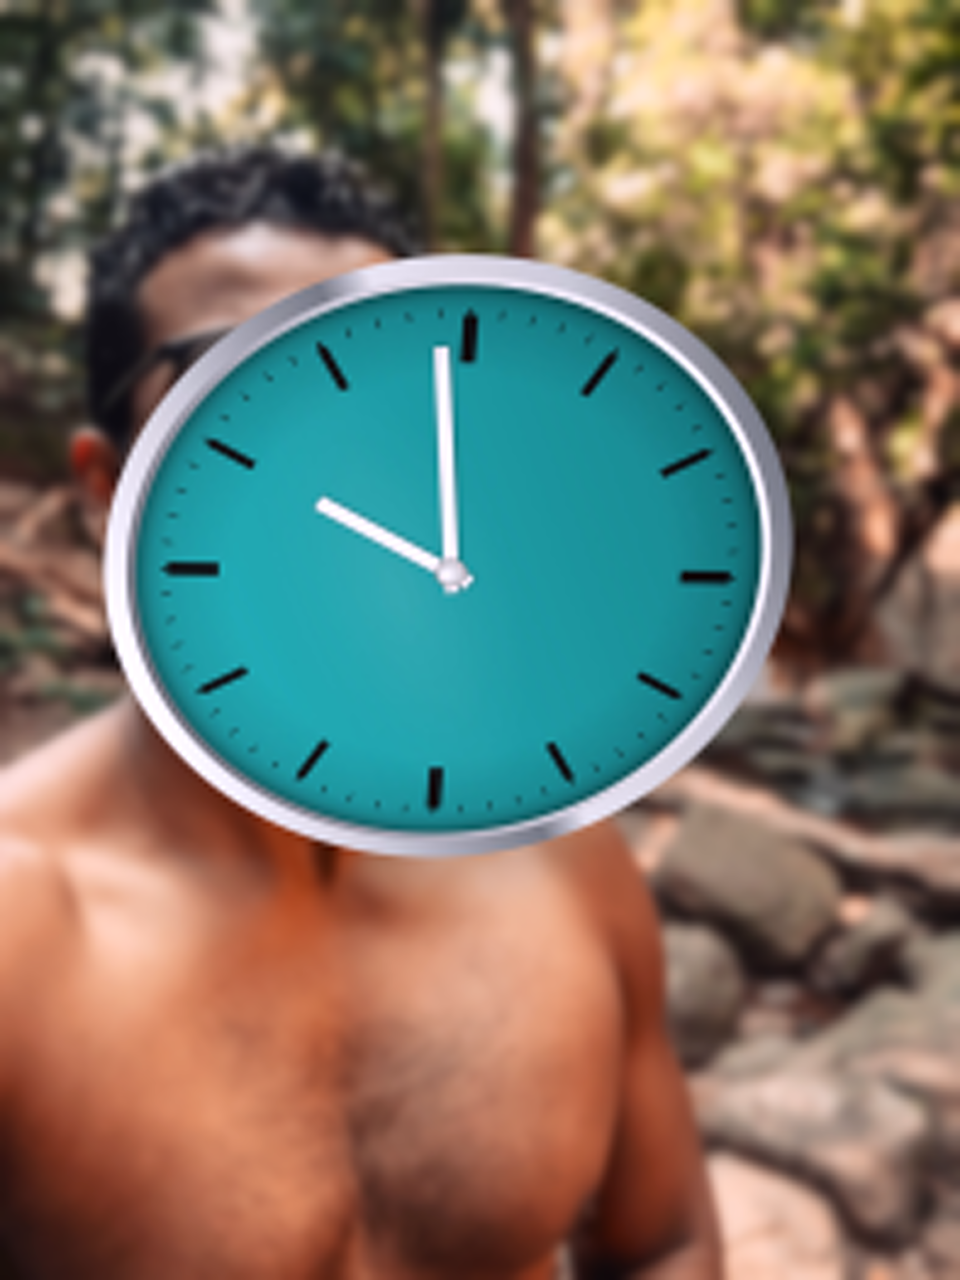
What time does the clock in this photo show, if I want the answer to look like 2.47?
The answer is 9.59
